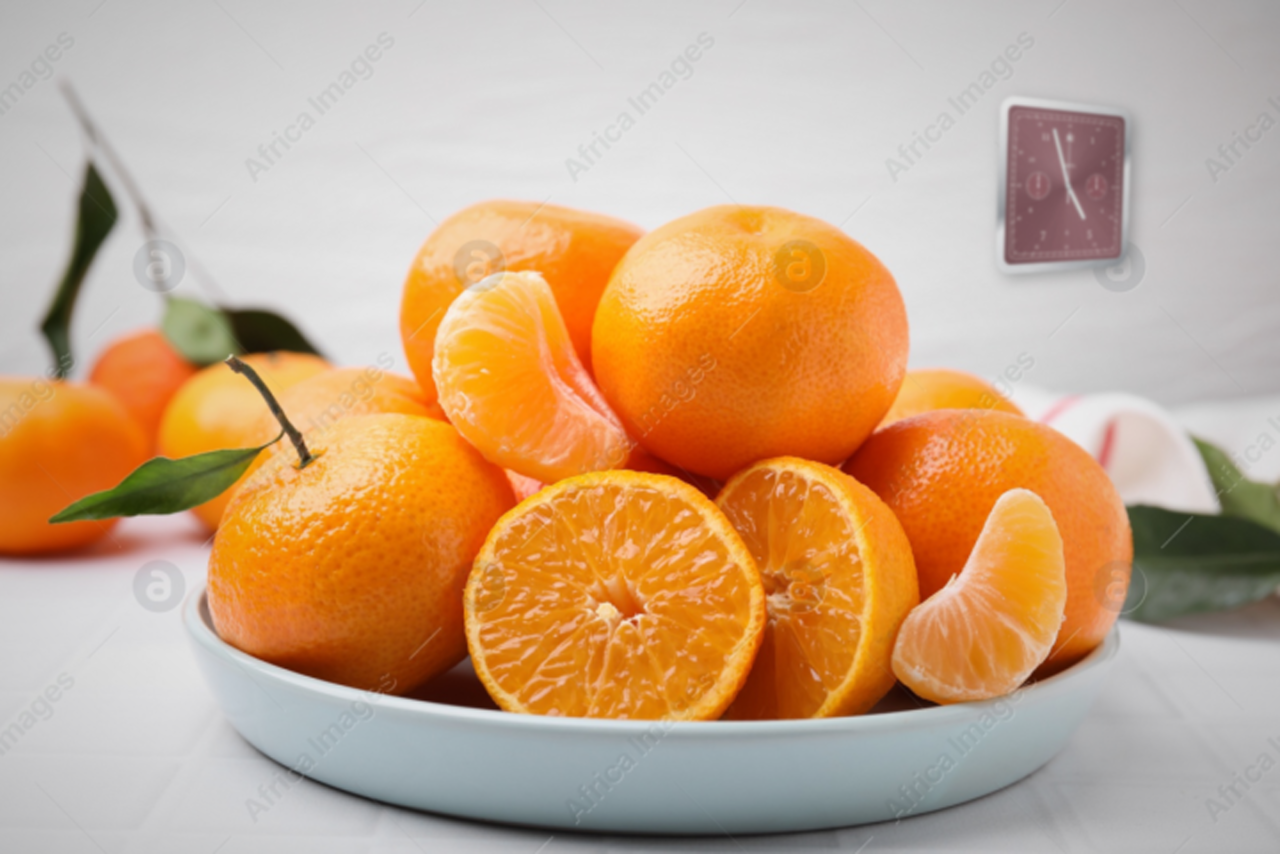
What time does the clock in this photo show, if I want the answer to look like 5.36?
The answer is 4.57
